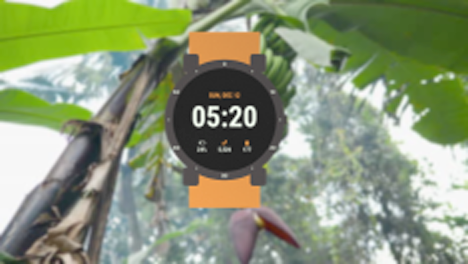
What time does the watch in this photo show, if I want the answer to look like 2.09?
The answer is 5.20
